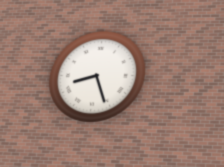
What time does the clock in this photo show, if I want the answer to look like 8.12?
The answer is 8.26
